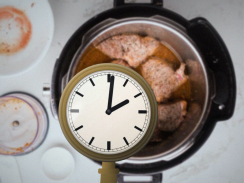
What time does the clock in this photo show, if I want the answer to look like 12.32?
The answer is 2.01
